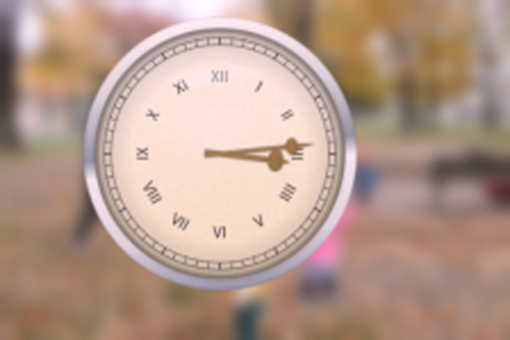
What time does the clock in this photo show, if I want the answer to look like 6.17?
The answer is 3.14
